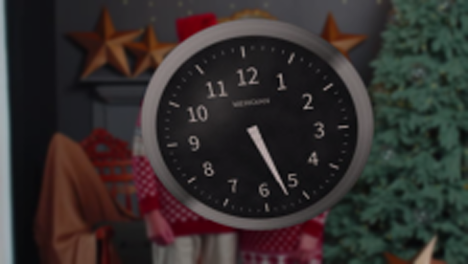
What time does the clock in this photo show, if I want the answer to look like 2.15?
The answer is 5.27
